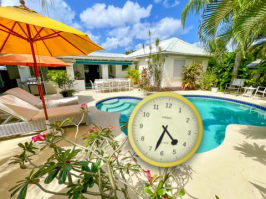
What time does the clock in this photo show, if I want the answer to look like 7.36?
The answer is 4.33
